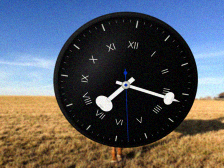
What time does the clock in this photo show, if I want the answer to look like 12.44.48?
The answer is 7.16.28
